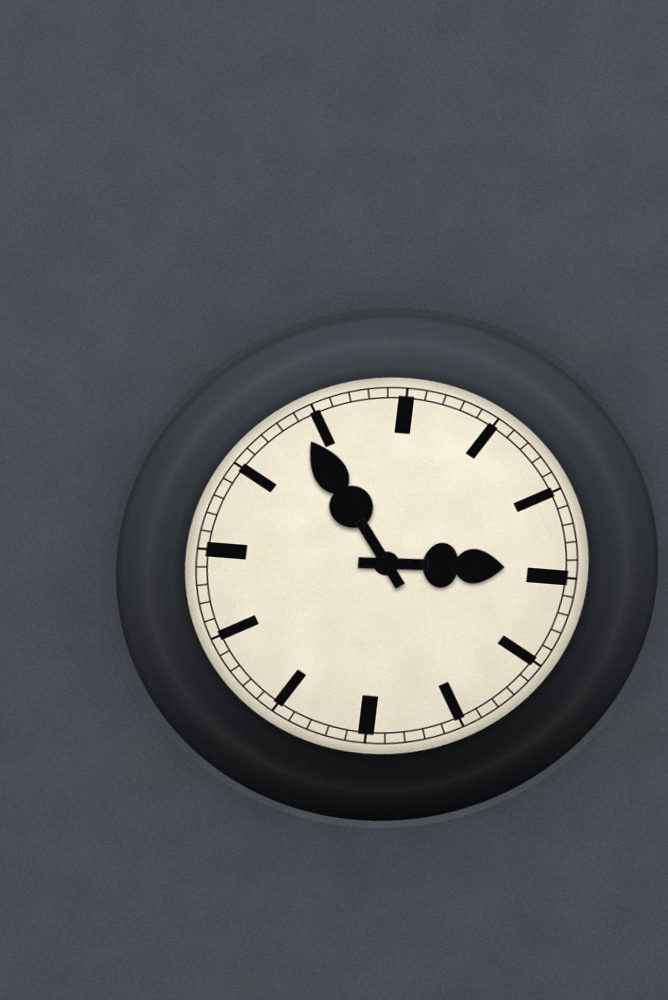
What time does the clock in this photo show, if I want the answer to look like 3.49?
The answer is 2.54
